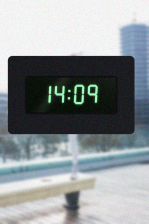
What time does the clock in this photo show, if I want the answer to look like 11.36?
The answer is 14.09
